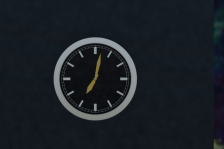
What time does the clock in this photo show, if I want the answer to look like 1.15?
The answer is 7.02
